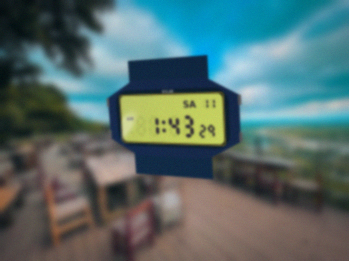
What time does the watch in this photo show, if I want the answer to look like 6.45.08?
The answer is 1.43.29
